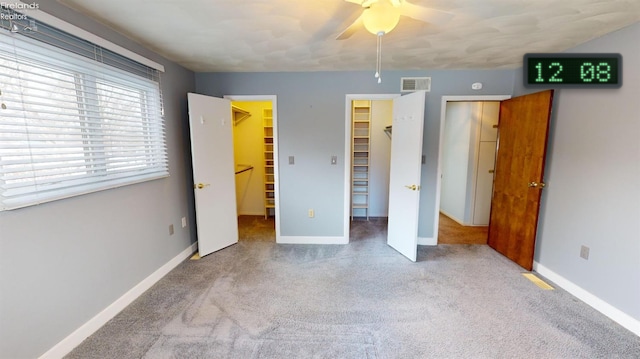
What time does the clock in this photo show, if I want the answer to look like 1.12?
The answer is 12.08
